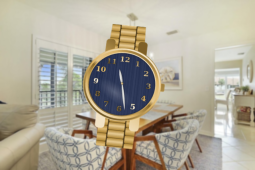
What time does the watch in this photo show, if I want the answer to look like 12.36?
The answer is 11.28
